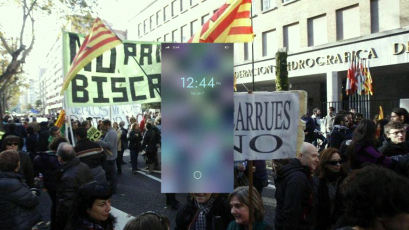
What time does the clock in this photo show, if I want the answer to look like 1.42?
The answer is 12.44
